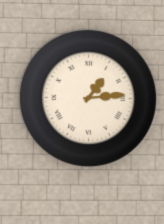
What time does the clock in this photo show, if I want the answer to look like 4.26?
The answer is 1.14
